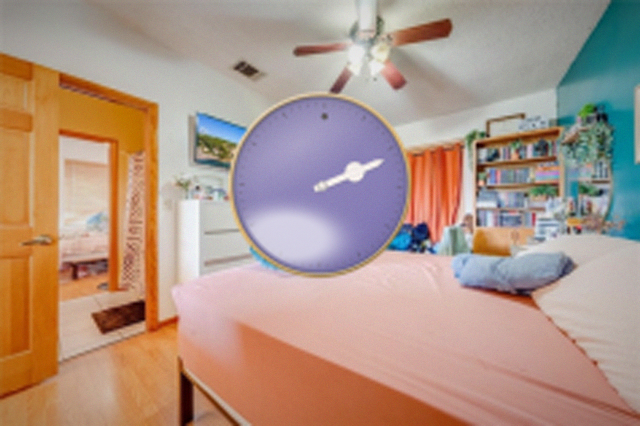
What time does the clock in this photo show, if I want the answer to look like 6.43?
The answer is 2.11
